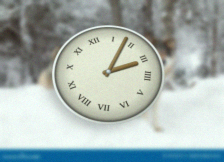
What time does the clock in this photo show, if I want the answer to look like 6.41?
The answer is 3.08
